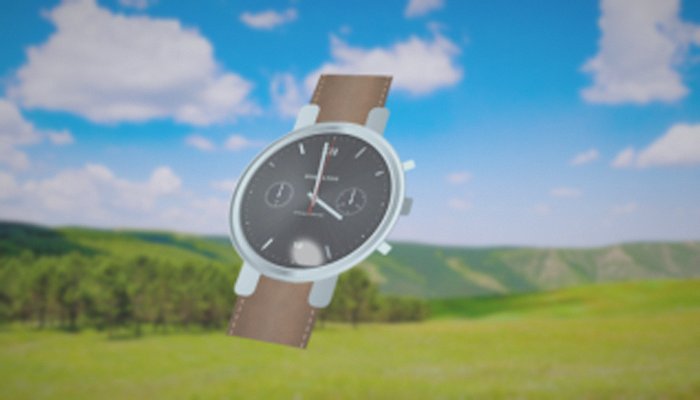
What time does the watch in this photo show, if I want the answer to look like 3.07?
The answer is 3.59
